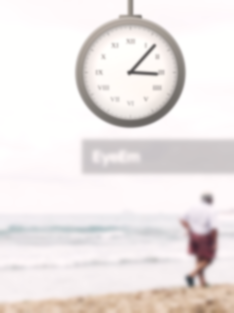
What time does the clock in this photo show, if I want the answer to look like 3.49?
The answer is 3.07
